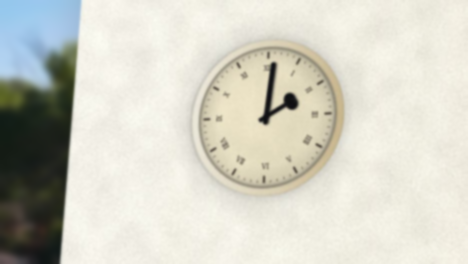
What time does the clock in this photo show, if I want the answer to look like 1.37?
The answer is 2.01
